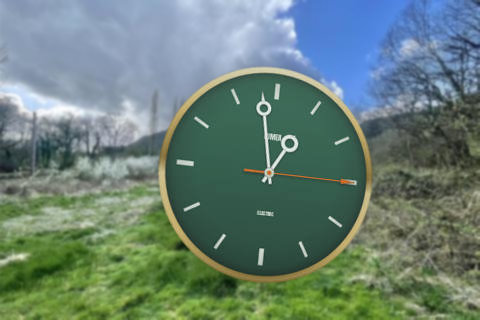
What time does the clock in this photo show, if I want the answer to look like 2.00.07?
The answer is 12.58.15
